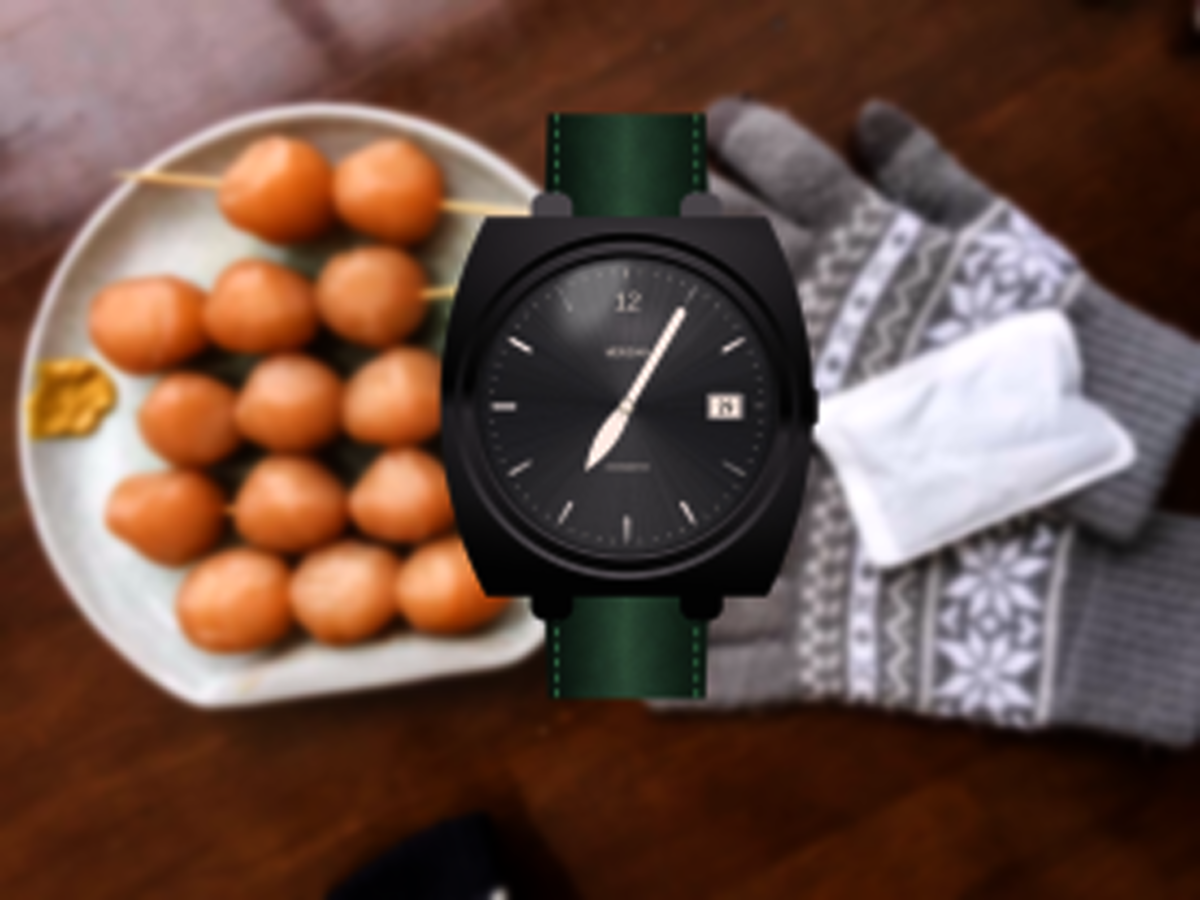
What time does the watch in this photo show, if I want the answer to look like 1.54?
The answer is 7.05
